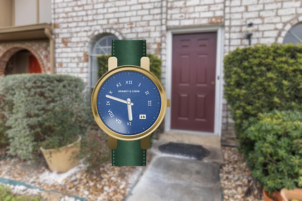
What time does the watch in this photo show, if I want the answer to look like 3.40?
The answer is 5.48
